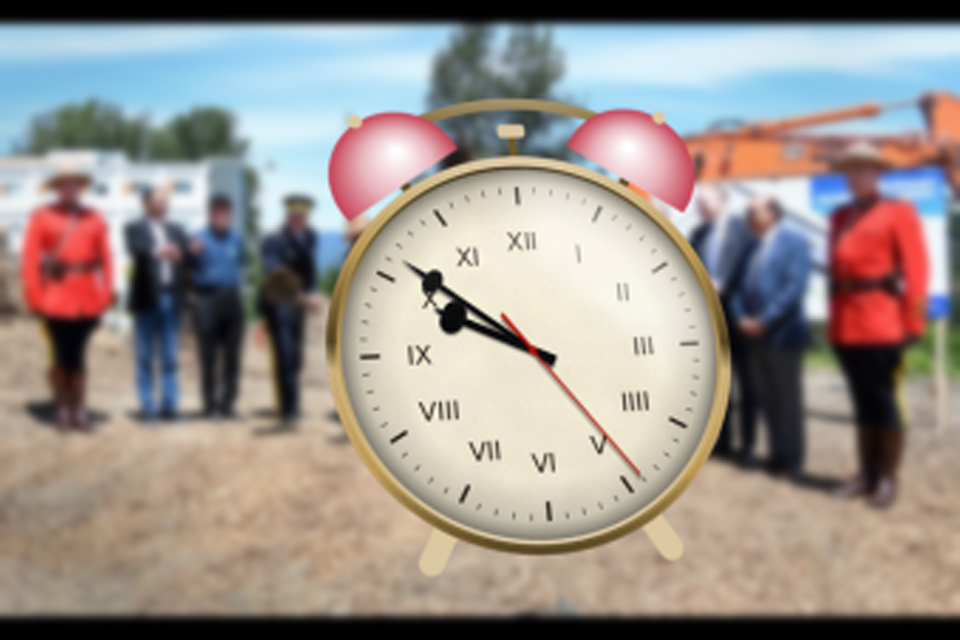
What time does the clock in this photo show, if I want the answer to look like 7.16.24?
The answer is 9.51.24
